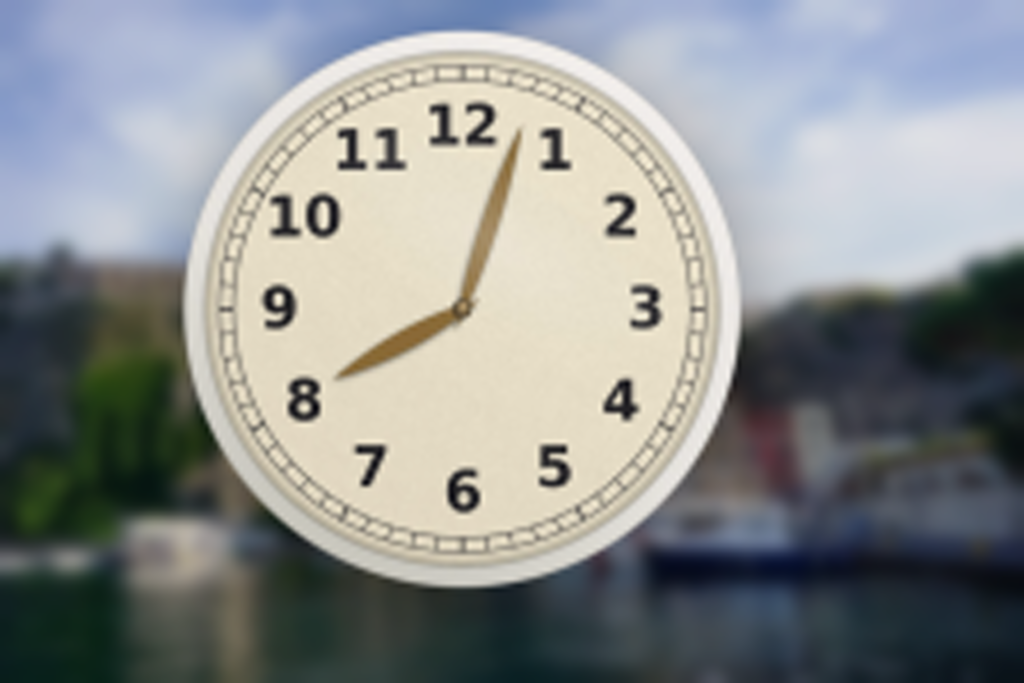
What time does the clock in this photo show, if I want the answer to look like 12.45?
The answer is 8.03
